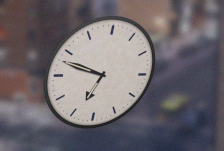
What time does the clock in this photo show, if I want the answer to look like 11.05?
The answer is 6.48
